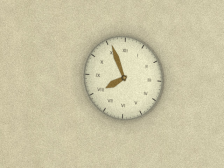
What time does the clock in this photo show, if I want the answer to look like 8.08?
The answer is 7.56
